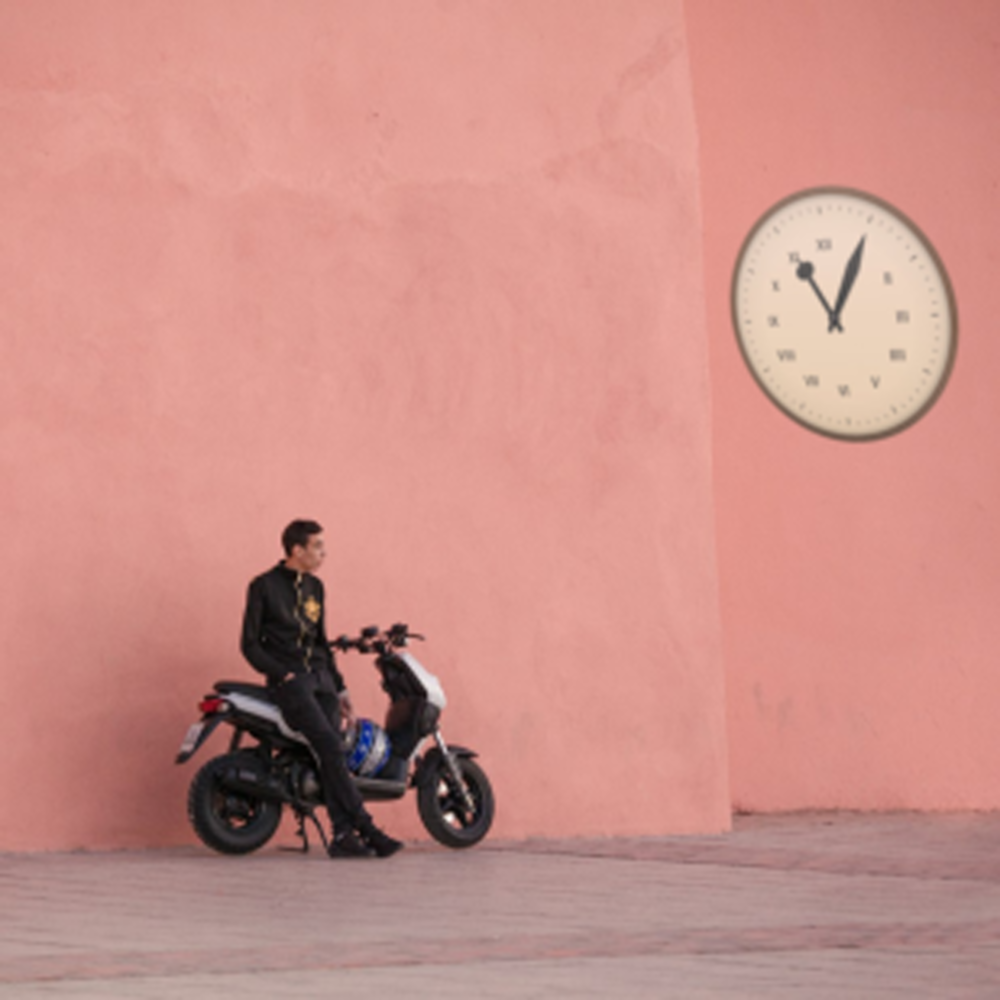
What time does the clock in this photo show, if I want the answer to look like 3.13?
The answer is 11.05
